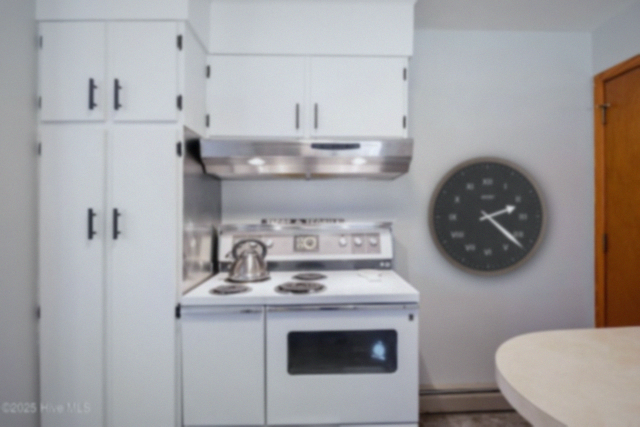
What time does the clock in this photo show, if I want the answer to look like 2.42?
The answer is 2.22
